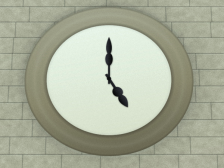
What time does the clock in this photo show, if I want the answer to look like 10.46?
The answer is 5.00
